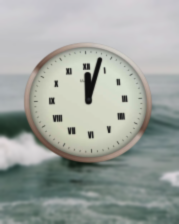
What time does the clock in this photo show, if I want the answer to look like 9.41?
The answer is 12.03
